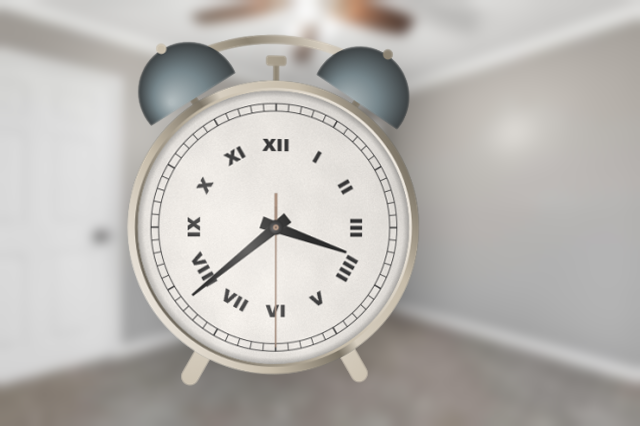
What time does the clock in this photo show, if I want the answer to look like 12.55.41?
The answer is 3.38.30
